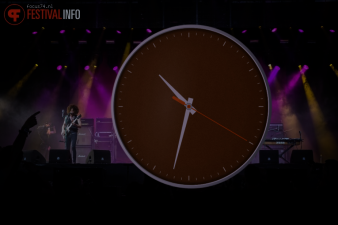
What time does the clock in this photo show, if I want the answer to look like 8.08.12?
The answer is 10.32.20
